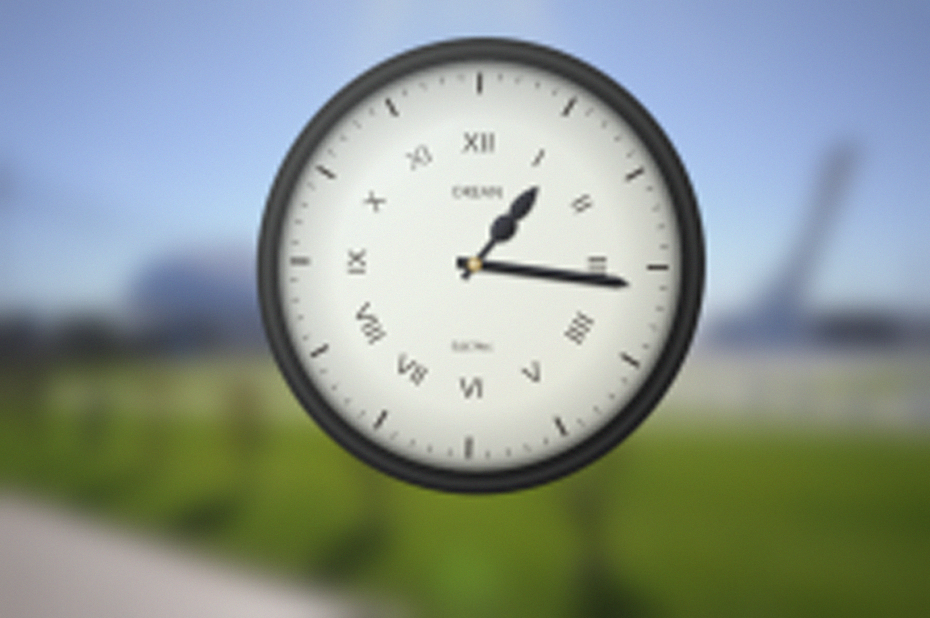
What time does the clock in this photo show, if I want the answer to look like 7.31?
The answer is 1.16
